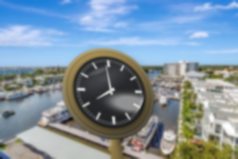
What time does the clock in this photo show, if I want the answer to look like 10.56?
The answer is 7.59
